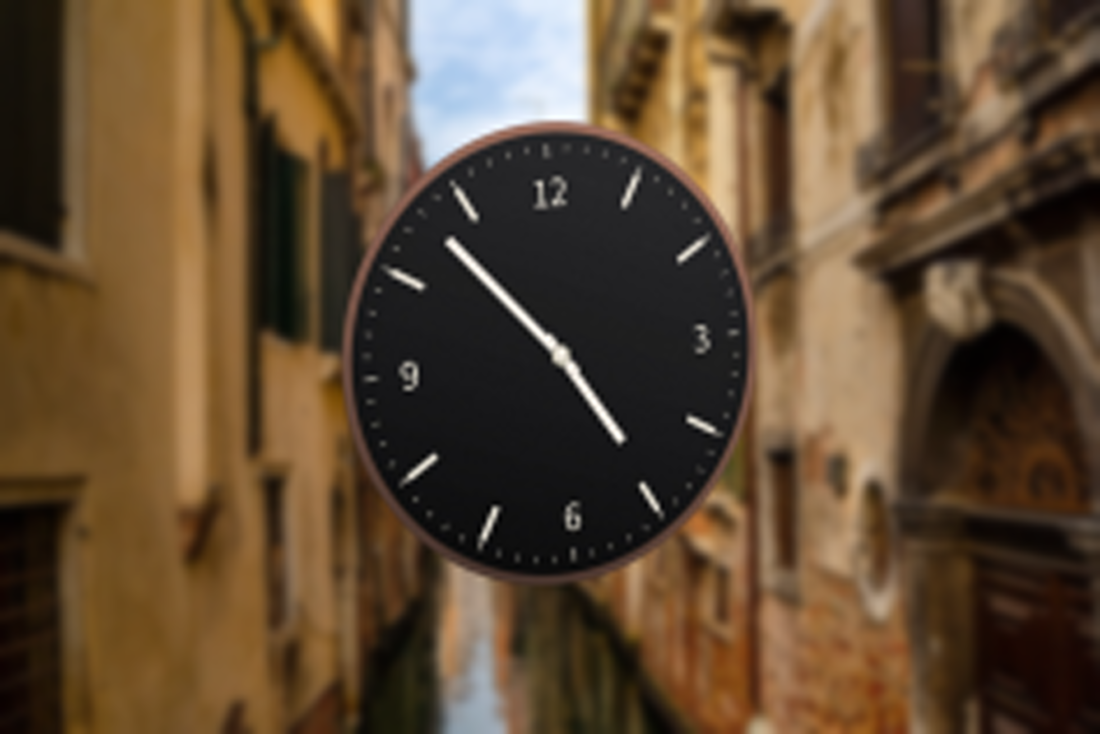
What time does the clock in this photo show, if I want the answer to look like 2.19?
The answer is 4.53
